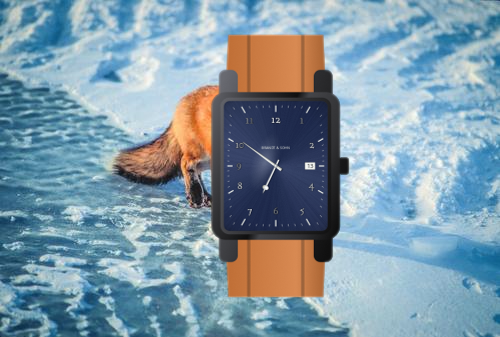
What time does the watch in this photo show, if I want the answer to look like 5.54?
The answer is 6.51
